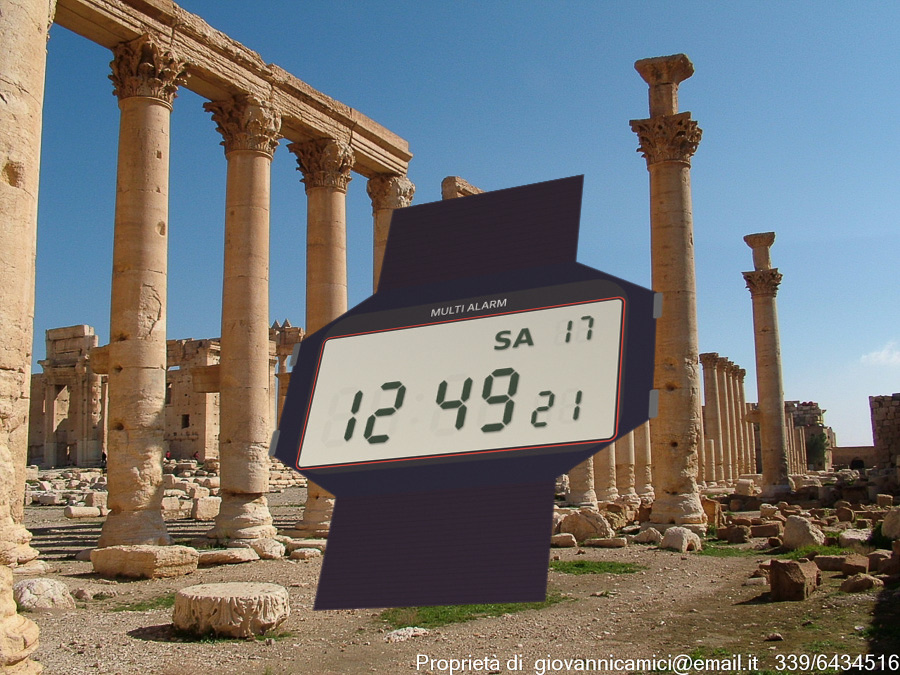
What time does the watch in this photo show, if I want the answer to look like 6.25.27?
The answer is 12.49.21
